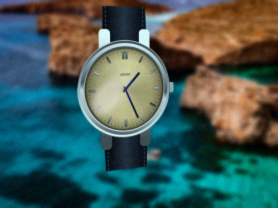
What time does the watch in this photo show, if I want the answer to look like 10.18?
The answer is 1.26
